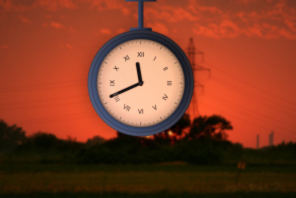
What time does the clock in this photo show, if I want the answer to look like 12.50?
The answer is 11.41
